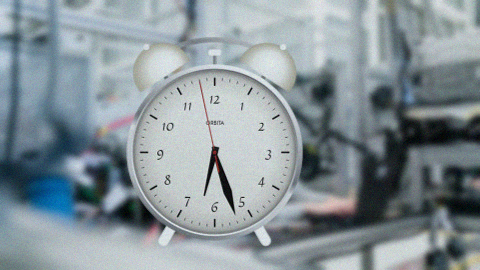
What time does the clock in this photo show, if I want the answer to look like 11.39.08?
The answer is 6.26.58
